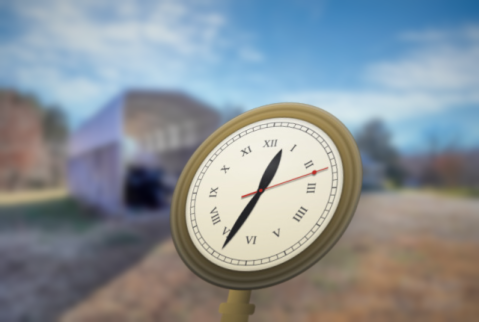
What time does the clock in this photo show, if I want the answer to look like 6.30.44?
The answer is 12.34.12
